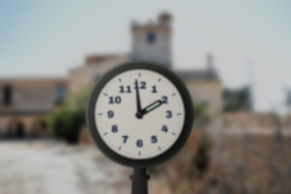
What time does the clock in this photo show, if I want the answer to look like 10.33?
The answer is 1.59
